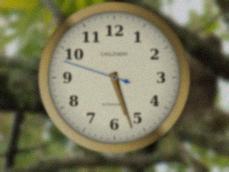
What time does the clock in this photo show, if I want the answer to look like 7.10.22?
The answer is 5.26.48
